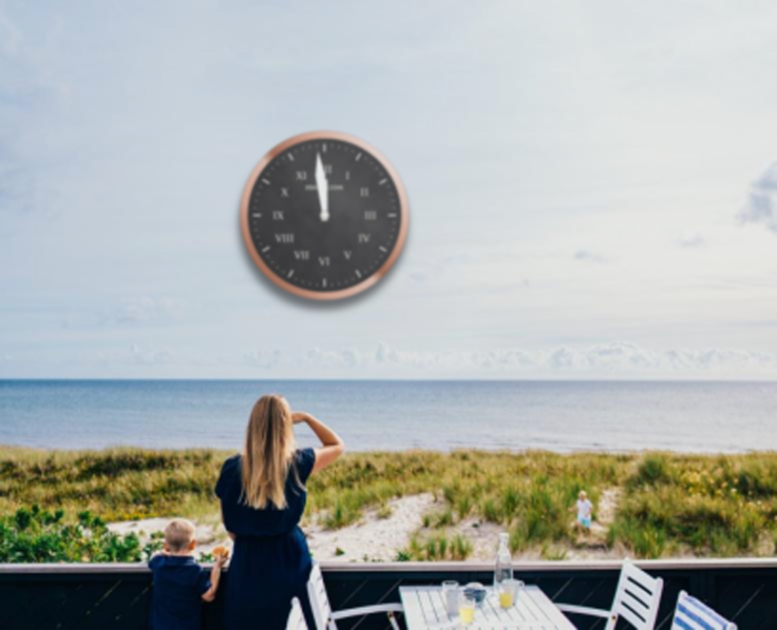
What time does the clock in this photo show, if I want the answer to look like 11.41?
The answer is 11.59
